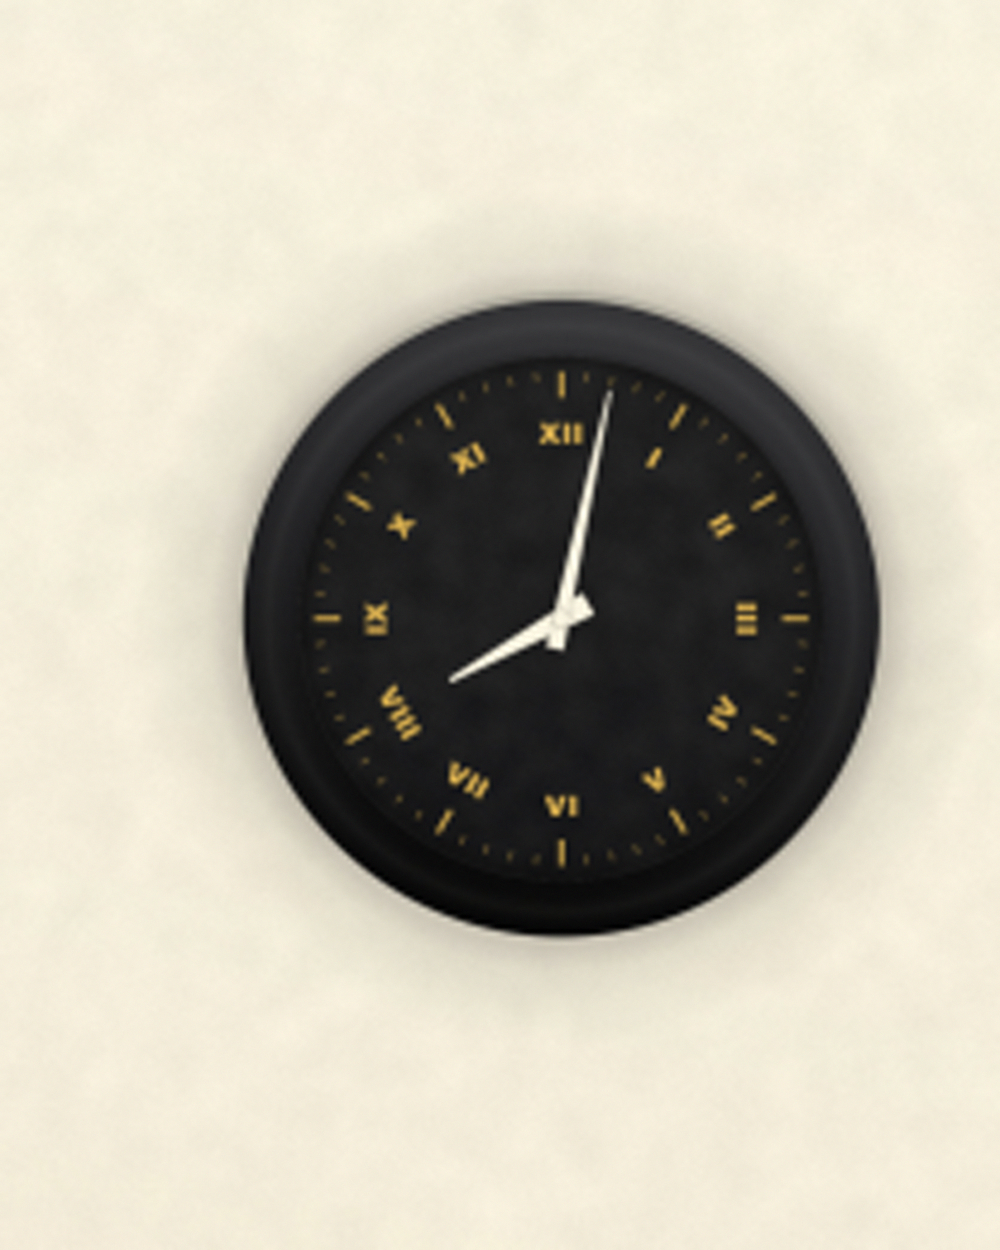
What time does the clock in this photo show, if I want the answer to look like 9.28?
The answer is 8.02
